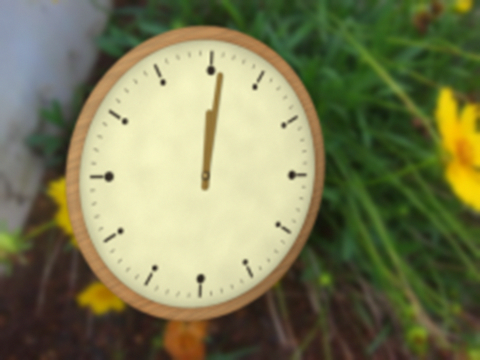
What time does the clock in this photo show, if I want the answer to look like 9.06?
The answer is 12.01
